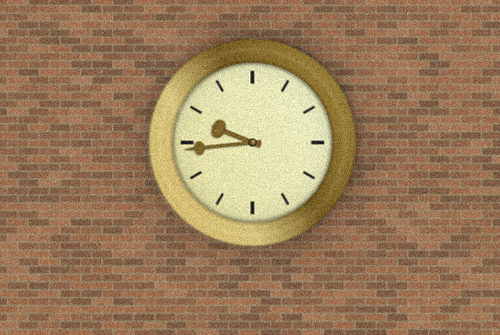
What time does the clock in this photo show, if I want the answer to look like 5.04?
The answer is 9.44
